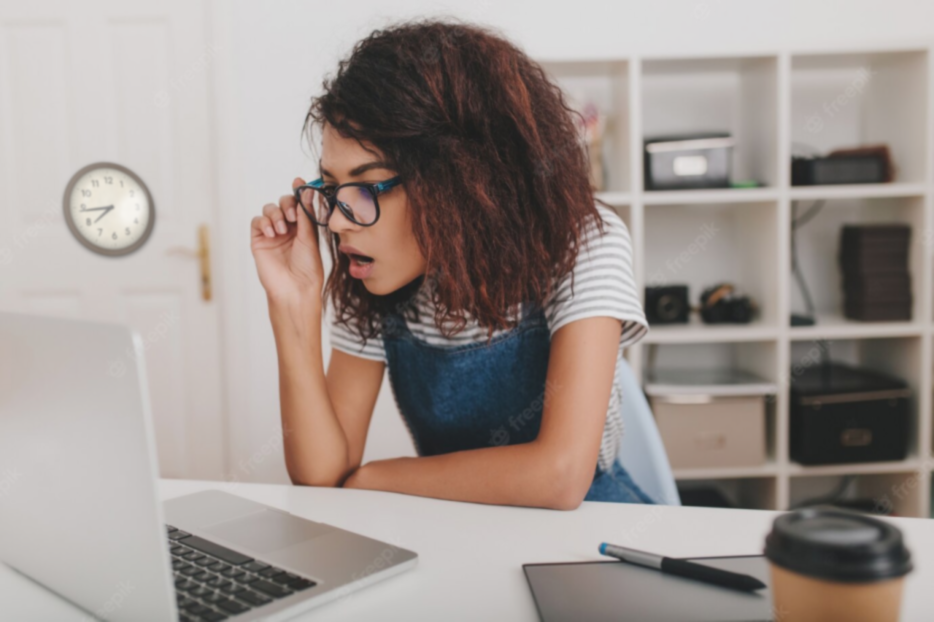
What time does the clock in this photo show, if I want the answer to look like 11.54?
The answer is 7.44
